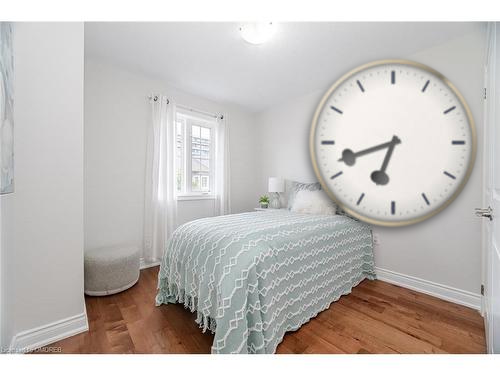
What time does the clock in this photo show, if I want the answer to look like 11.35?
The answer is 6.42
